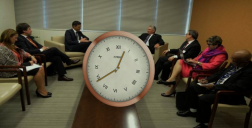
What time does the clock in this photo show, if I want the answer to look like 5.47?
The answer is 12.39
